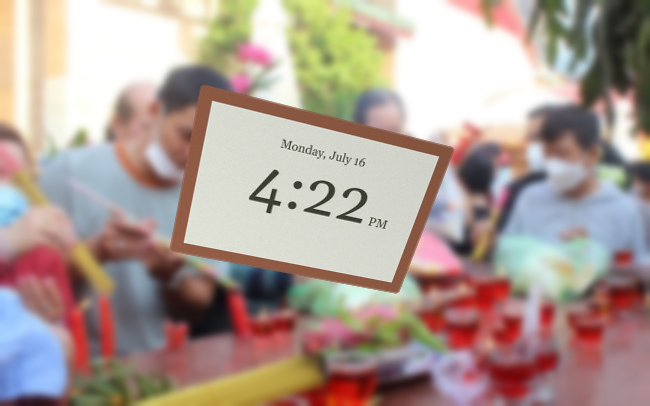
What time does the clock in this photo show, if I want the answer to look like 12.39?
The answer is 4.22
